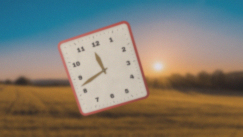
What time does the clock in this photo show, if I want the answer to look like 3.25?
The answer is 11.42
